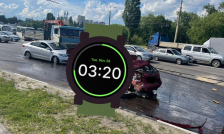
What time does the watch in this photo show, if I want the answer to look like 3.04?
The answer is 3.20
